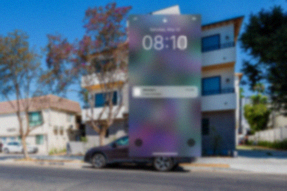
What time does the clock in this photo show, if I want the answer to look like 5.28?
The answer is 8.10
